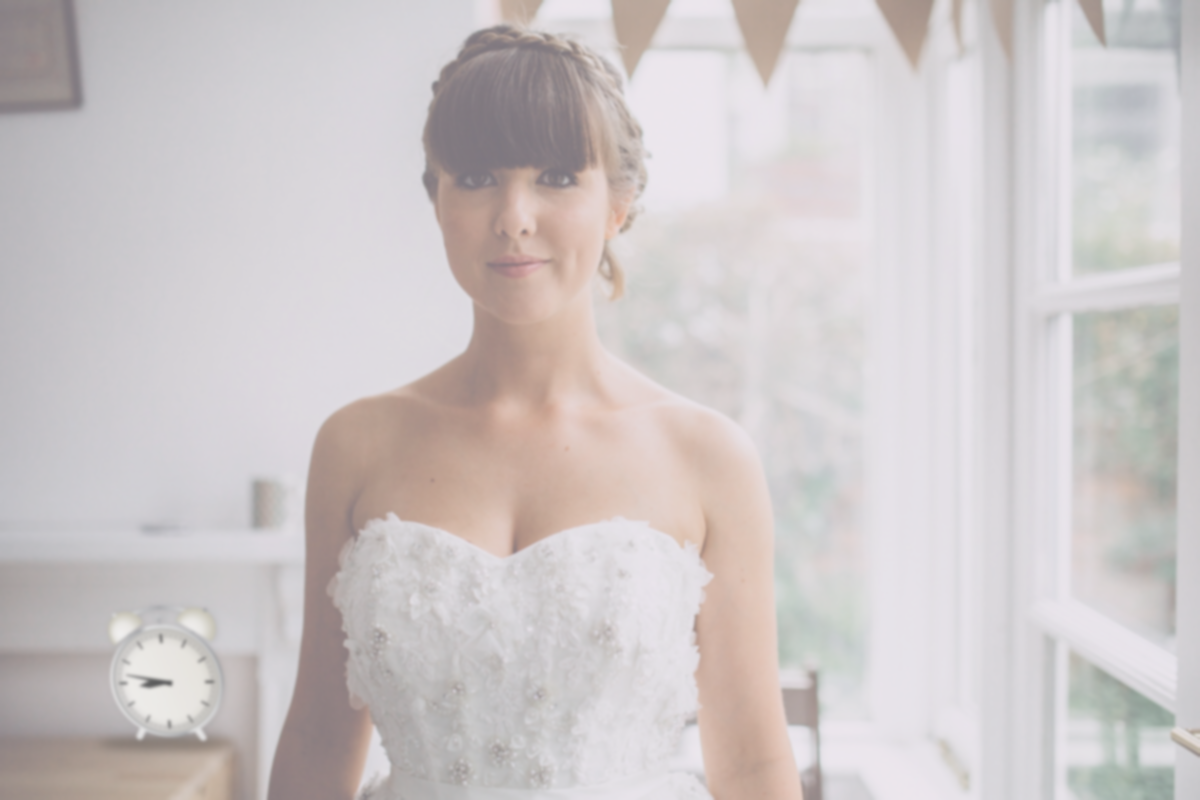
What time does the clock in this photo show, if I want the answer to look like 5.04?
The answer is 8.47
